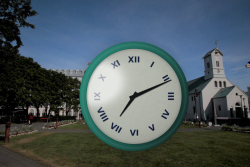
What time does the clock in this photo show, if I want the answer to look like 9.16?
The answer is 7.11
